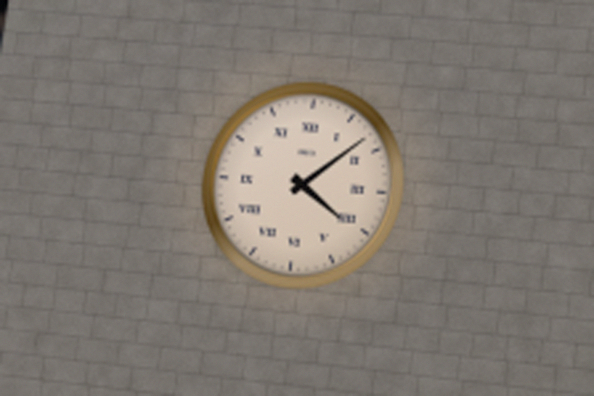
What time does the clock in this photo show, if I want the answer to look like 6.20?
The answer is 4.08
